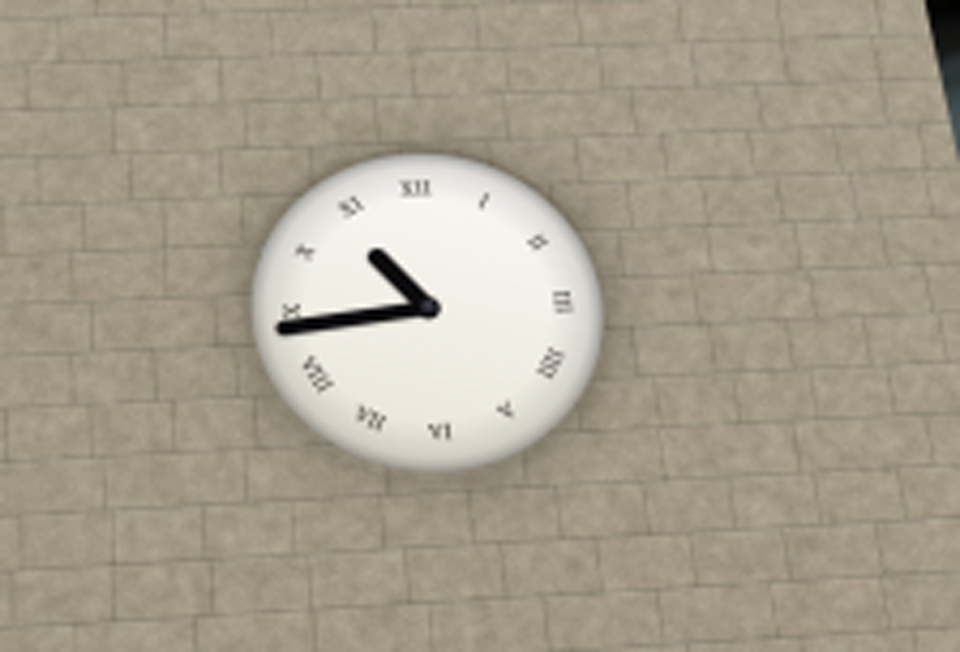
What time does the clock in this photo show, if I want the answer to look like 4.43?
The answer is 10.44
